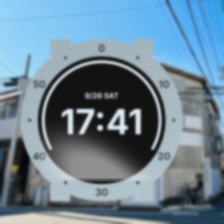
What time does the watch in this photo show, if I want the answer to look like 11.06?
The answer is 17.41
